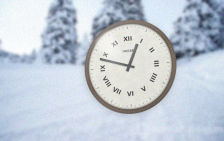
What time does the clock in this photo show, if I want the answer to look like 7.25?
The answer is 12.48
